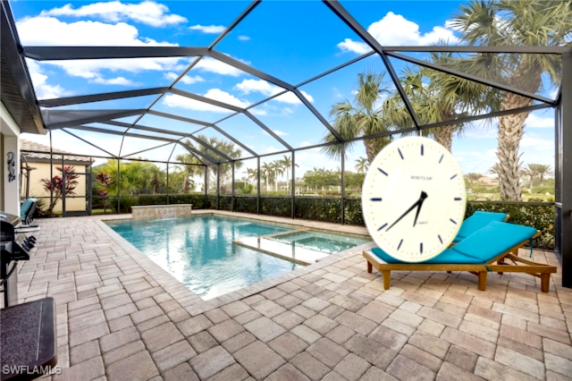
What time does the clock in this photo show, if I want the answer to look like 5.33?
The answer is 6.39
